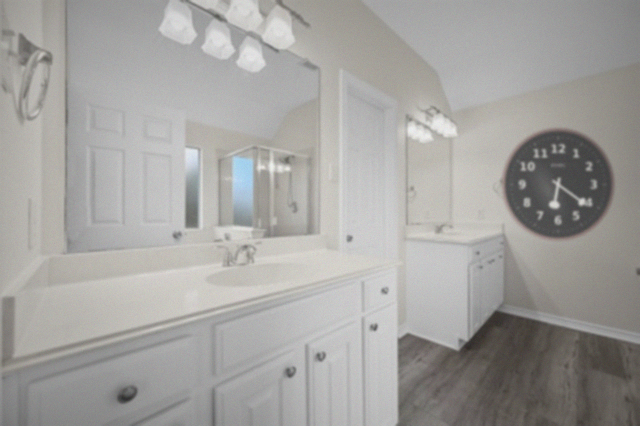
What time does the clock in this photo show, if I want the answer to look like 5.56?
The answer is 6.21
